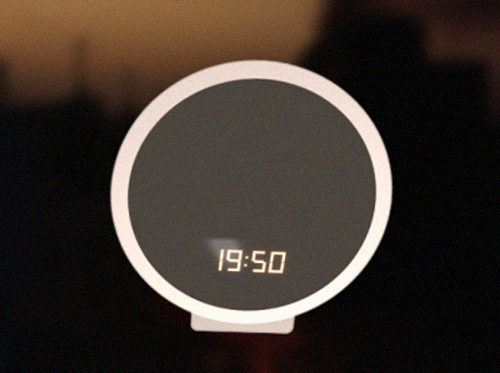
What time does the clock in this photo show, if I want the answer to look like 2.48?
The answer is 19.50
